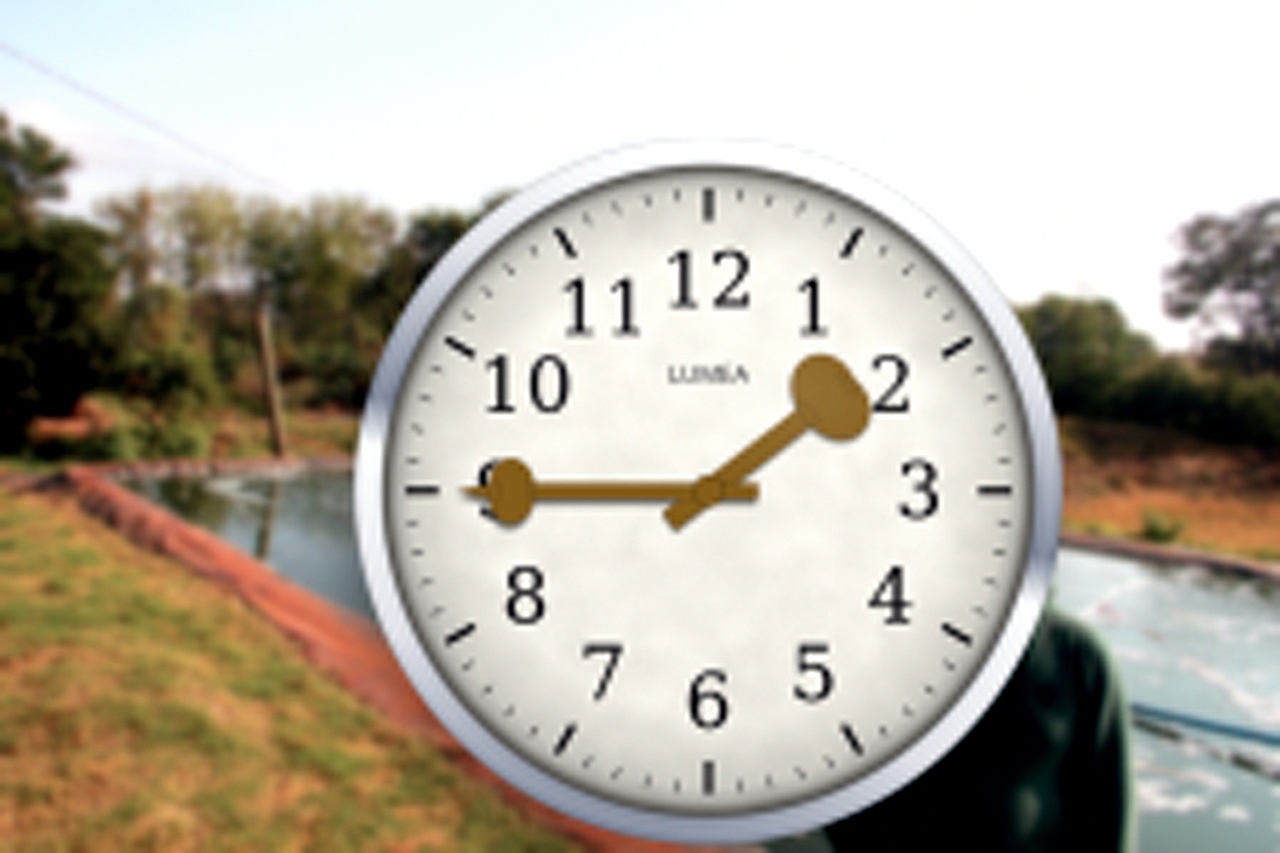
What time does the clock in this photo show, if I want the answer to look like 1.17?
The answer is 1.45
